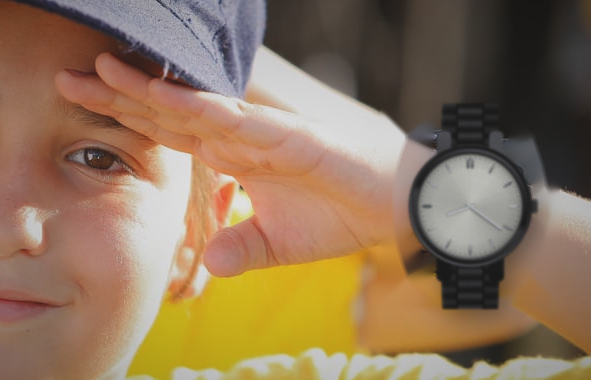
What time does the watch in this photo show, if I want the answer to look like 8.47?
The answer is 8.21
